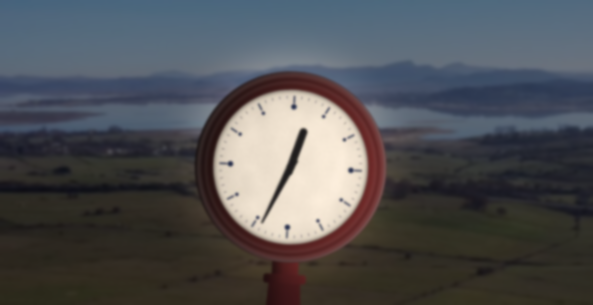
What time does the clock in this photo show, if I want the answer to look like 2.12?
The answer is 12.34
